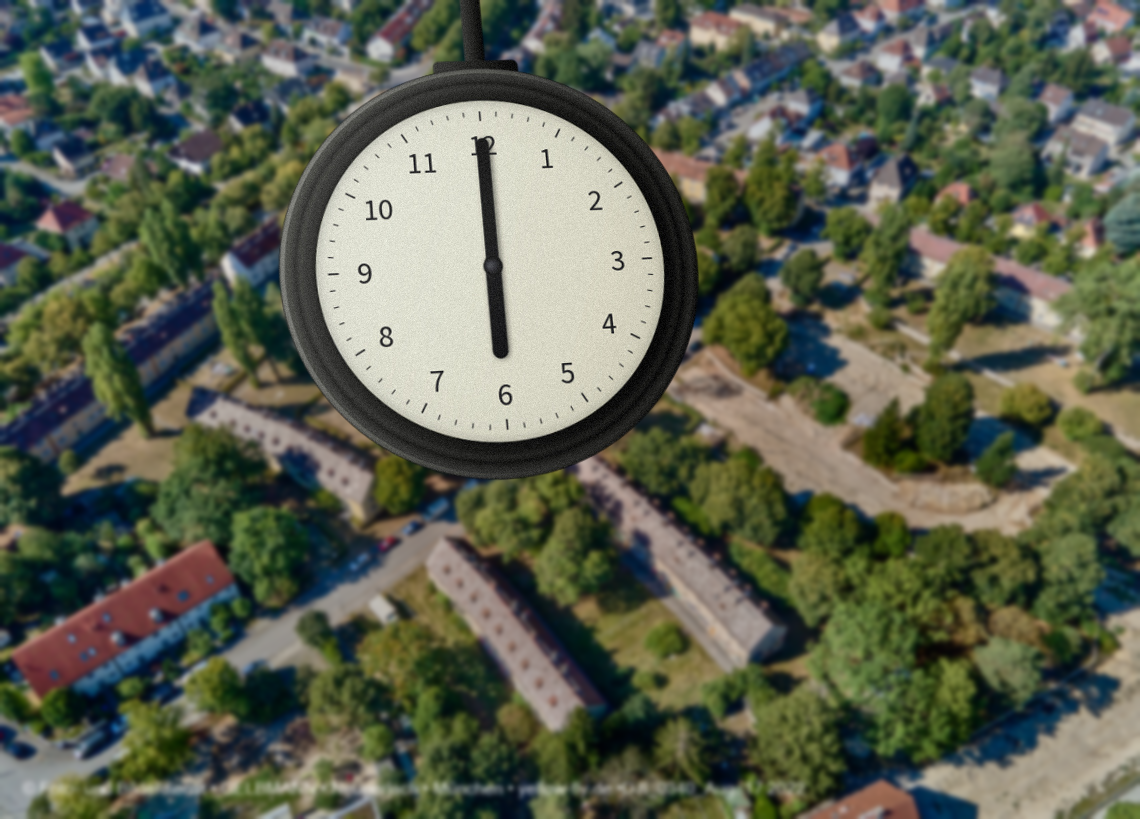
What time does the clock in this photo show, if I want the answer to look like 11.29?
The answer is 6.00
